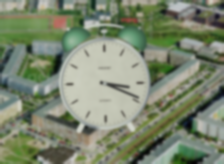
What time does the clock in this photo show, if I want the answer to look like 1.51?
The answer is 3.19
